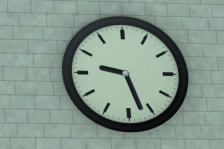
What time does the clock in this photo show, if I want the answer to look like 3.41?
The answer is 9.27
